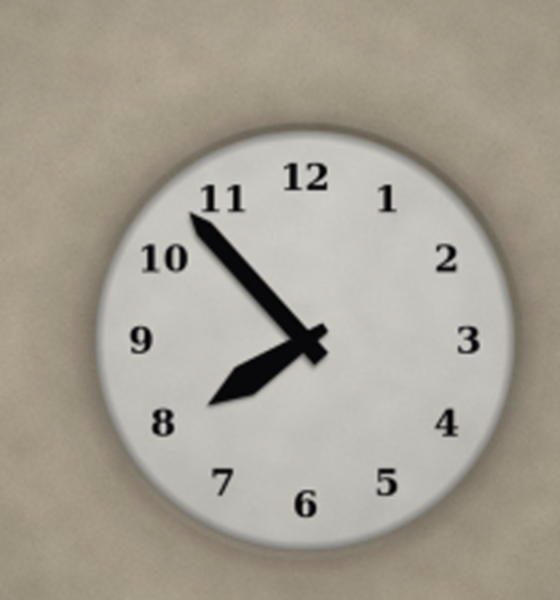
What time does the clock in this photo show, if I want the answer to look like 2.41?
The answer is 7.53
